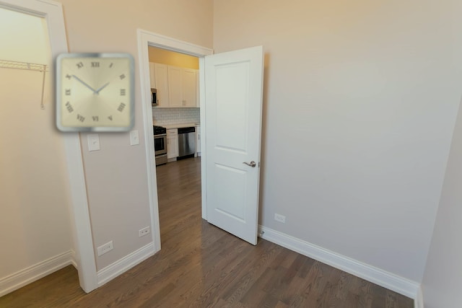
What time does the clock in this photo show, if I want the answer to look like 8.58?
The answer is 1.51
